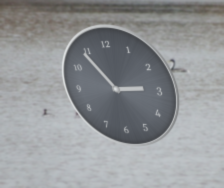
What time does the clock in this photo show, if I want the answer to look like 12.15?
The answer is 2.54
